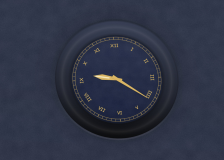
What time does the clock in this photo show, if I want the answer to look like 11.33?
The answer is 9.21
